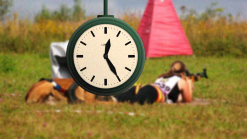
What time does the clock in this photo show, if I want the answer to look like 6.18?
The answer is 12.25
